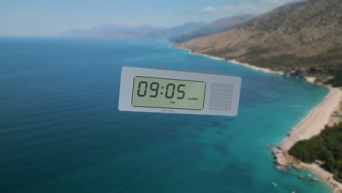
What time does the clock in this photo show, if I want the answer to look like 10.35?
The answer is 9.05
